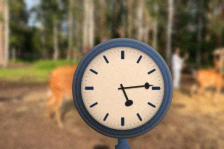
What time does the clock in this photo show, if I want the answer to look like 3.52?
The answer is 5.14
